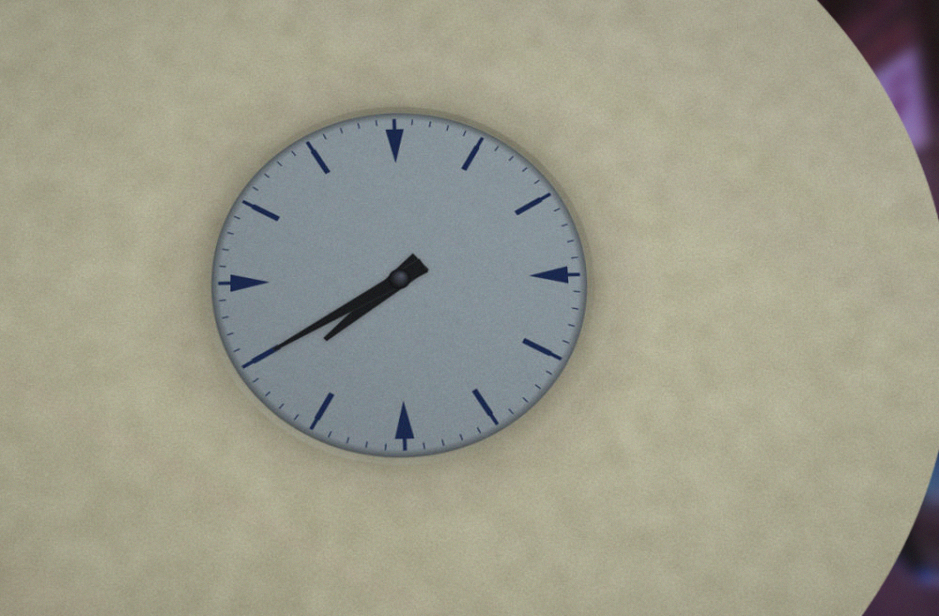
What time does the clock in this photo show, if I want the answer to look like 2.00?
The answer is 7.40
